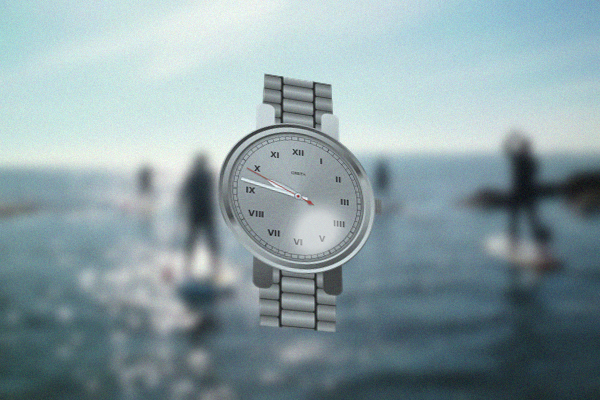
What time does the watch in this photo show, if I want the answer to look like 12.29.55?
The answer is 9.46.49
